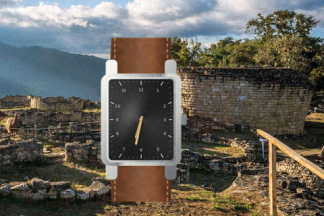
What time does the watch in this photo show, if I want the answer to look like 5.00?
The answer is 6.32
